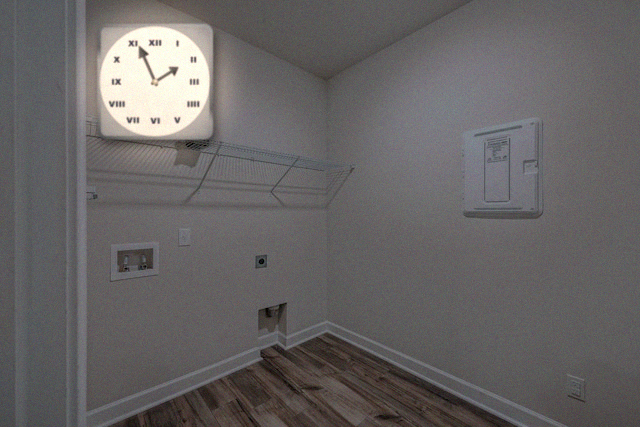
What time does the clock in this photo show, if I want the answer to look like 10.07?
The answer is 1.56
